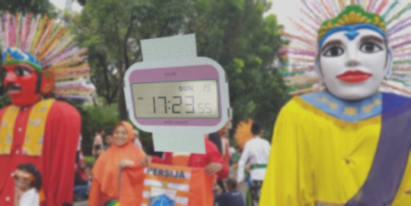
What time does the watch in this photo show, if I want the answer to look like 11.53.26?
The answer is 17.23.55
